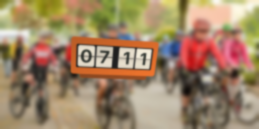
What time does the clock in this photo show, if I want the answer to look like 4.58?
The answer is 7.11
